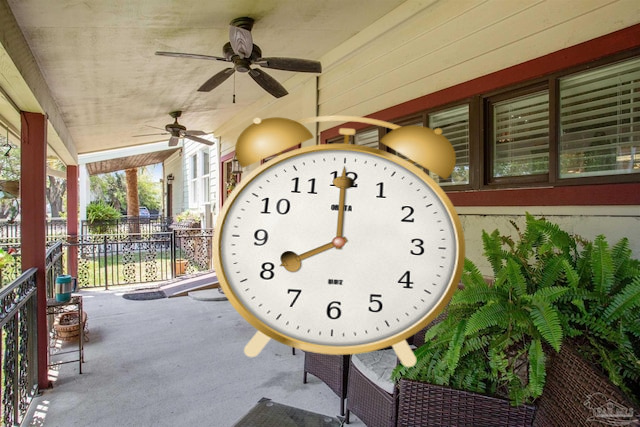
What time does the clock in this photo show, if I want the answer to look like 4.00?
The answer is 8.00
